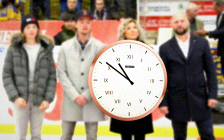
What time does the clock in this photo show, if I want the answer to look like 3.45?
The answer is 10.51
